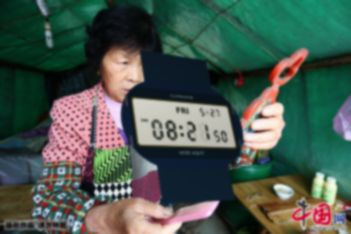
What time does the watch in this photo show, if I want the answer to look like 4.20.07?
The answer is 8.21.50
